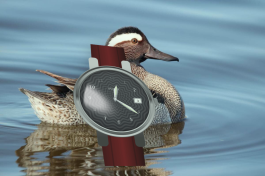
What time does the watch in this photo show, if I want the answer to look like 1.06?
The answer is 12.21
